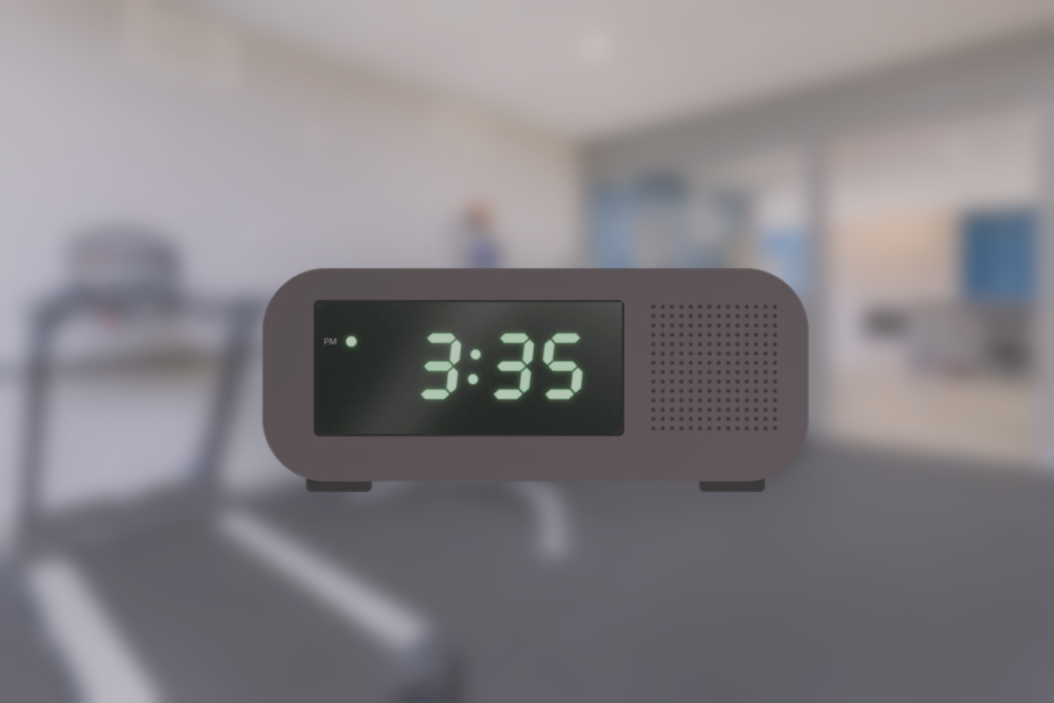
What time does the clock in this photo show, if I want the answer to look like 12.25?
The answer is 3.35
